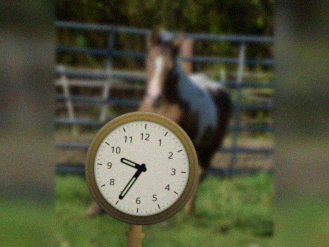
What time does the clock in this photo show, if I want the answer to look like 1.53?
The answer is 9.35
